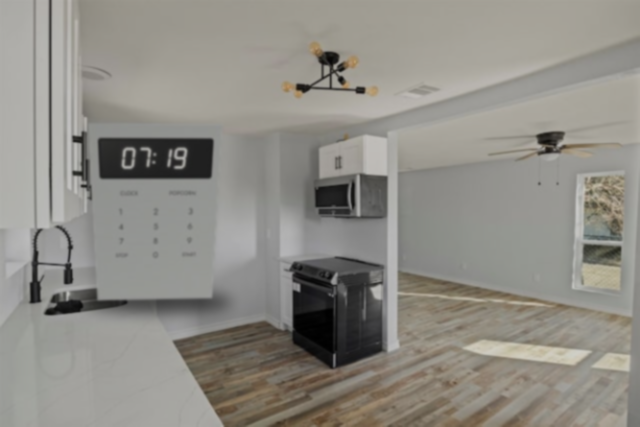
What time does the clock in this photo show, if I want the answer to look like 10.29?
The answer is 7.19
